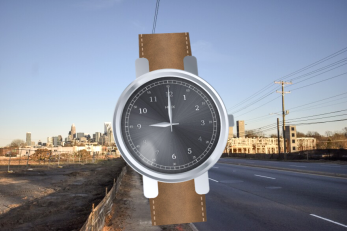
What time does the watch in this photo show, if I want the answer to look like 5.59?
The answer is 9.00
